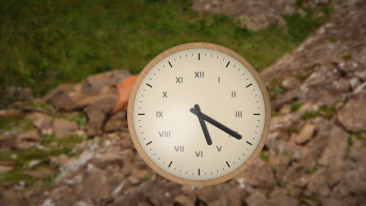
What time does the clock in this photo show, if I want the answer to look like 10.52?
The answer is 5.20
